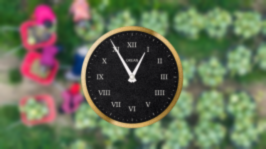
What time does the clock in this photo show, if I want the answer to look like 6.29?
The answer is 12.55
